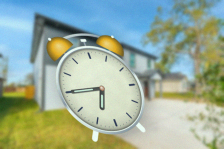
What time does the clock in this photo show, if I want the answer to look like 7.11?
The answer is 6.45
